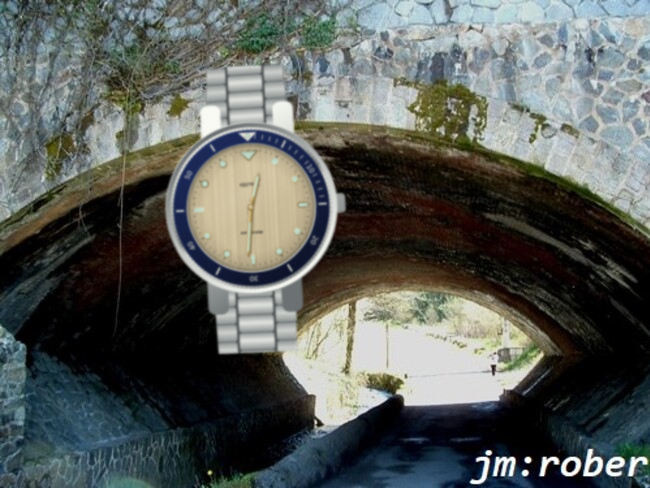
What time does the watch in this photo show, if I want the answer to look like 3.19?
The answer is 12.31
